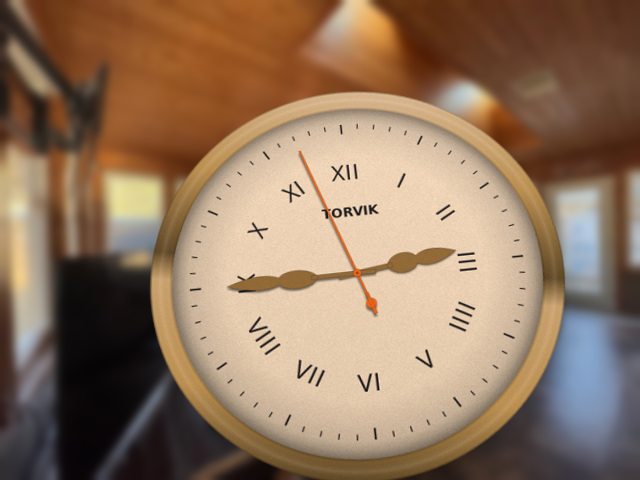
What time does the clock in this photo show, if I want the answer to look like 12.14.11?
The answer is 2.44.57
